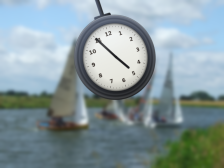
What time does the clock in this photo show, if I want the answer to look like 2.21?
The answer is 4.55
